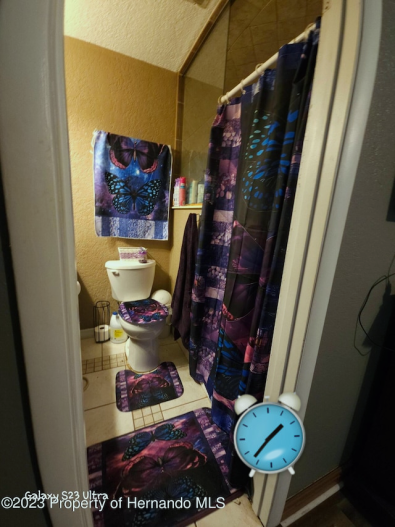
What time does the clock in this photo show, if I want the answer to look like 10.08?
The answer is 1.37
